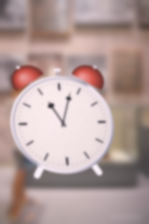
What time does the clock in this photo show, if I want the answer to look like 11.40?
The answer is 11.03
